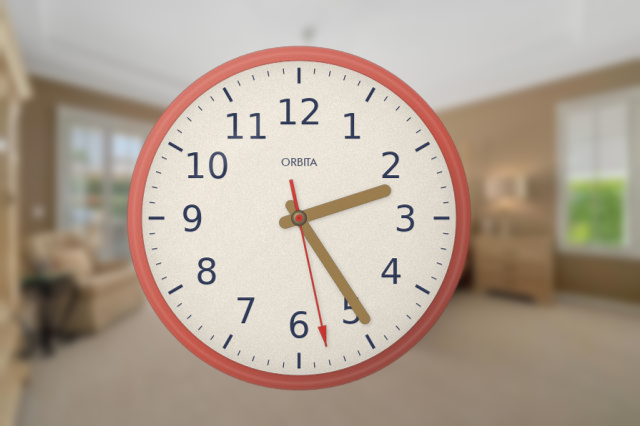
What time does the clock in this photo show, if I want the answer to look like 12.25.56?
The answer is 2.24.28
